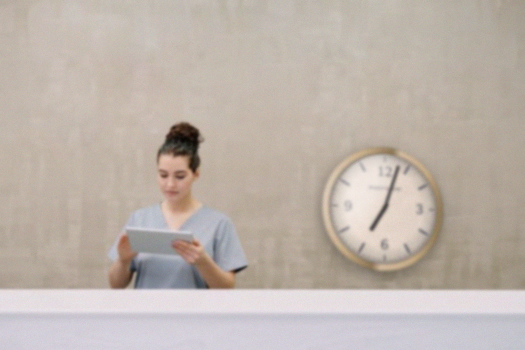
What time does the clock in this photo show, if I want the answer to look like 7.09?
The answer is 7.03
